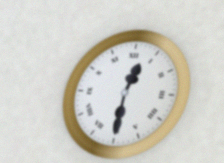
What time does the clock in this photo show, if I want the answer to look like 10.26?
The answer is 12.30
